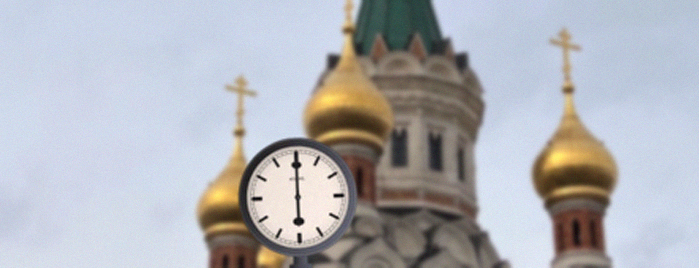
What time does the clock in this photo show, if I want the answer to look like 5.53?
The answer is 6.00
